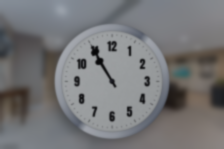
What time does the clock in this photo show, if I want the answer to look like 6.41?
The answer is 10.55
